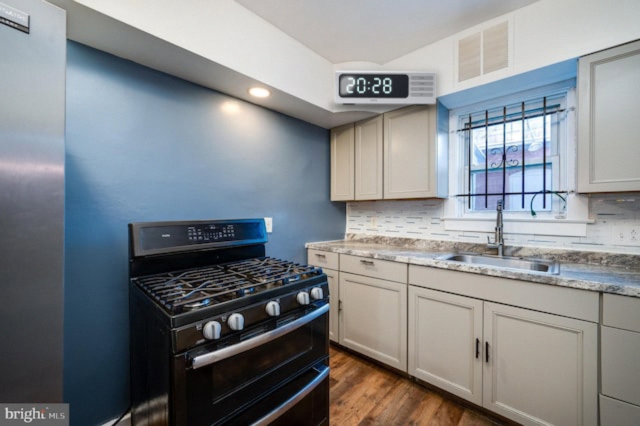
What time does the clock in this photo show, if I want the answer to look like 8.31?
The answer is 20.28
